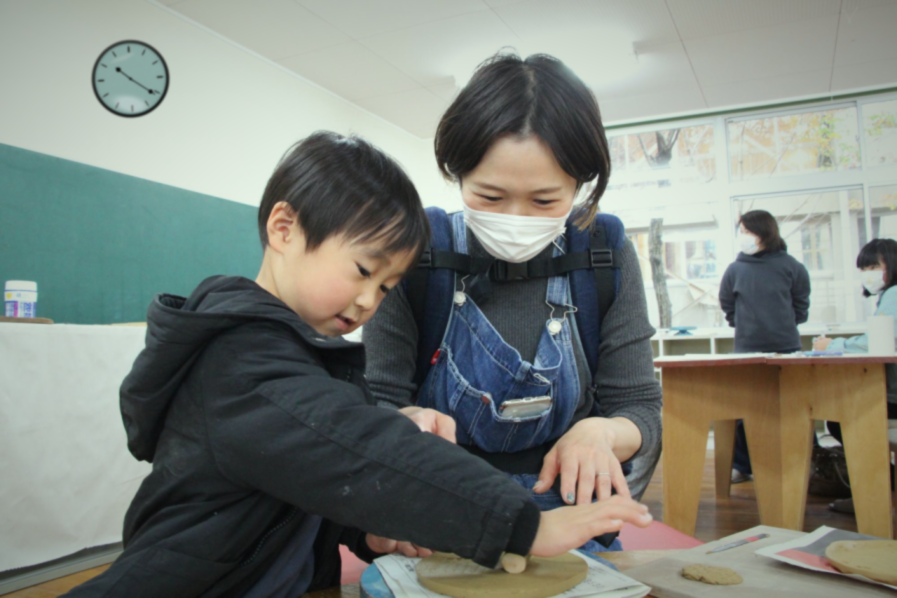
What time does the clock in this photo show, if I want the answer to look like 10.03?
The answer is 10.21
